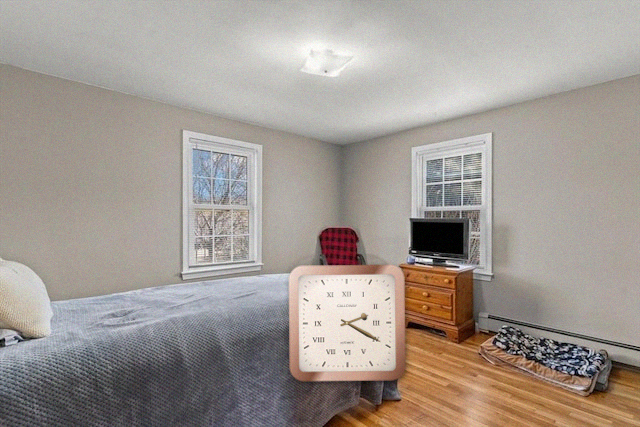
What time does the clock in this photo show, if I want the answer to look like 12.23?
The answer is 2.20
